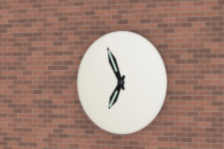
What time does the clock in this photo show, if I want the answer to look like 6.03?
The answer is 6.56
